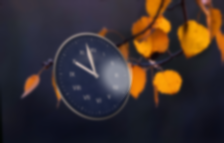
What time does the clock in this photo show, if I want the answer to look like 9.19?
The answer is 9.58
